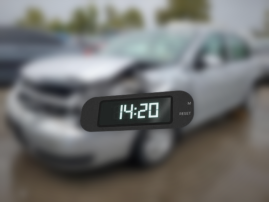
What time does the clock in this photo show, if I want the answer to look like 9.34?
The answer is 14.20
